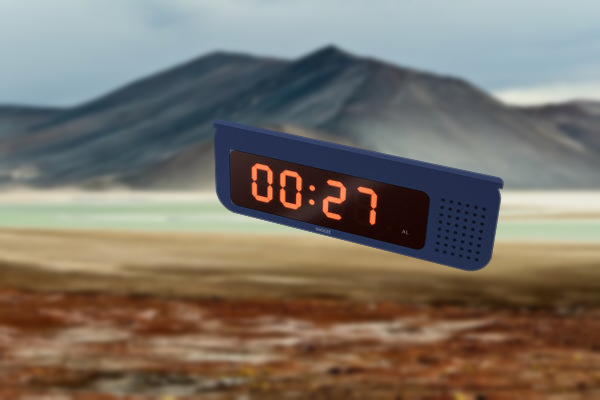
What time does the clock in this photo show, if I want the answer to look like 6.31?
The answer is 0.27
